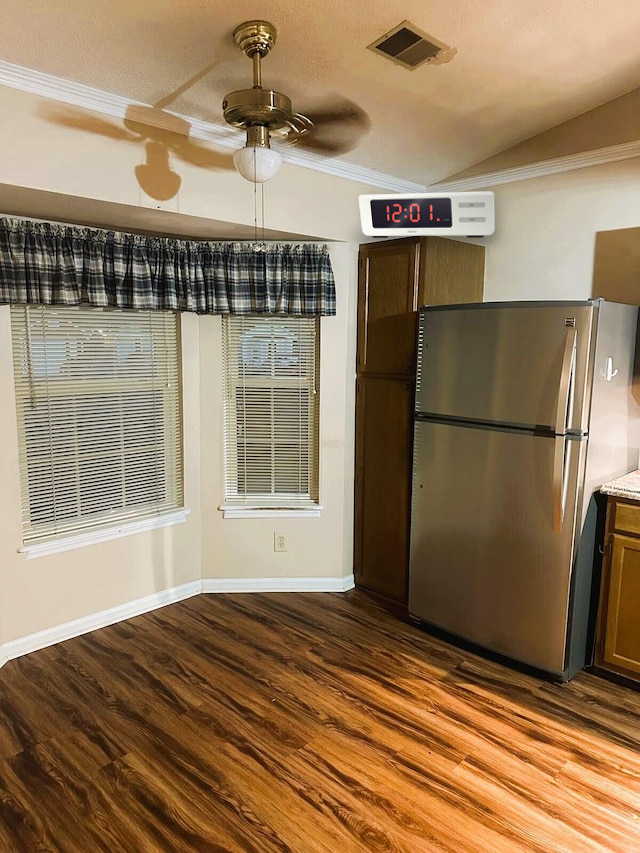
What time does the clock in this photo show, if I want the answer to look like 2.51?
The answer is 12.01
